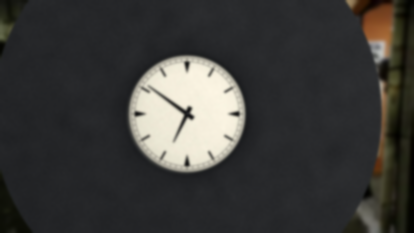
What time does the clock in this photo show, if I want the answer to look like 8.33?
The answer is 6.51
